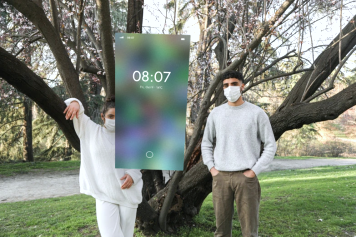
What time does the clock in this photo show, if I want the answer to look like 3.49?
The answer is 8.07
